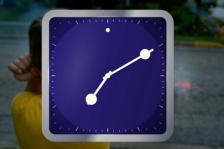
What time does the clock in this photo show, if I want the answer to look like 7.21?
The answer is 7.10
